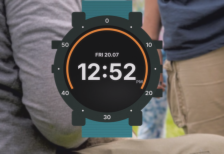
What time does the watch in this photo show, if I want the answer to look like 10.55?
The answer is 12.52
